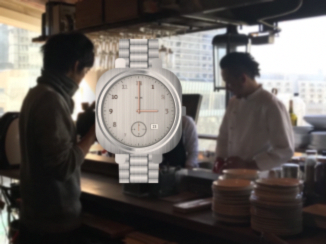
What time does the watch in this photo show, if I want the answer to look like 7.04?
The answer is 3.00
